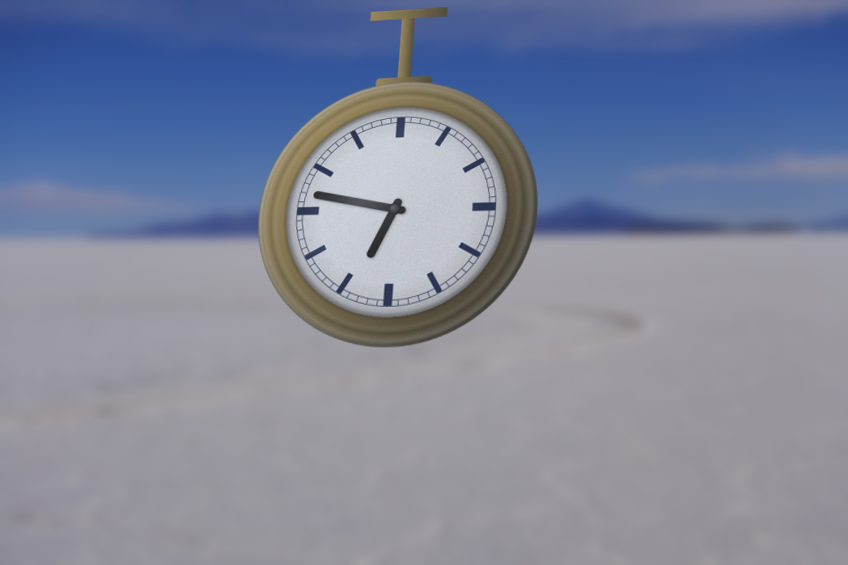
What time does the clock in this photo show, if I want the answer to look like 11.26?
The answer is 6.47
